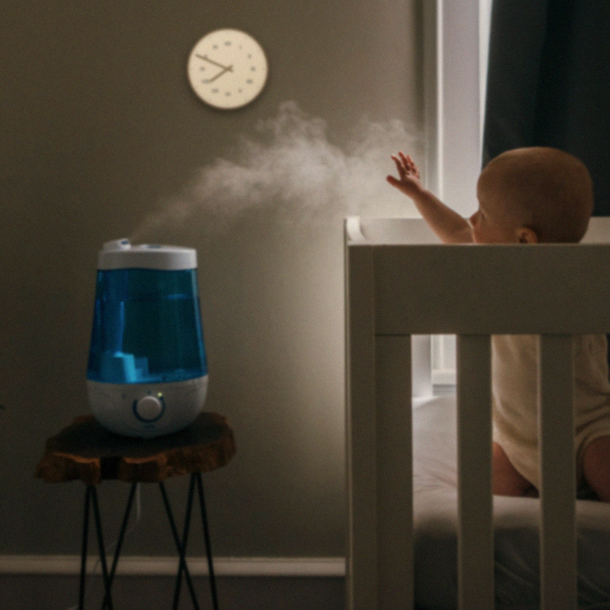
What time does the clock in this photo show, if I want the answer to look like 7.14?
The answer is 7.49
